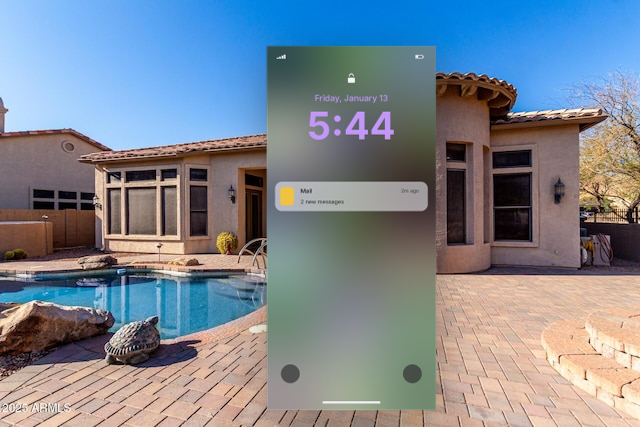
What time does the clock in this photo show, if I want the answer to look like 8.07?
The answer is 5.44
